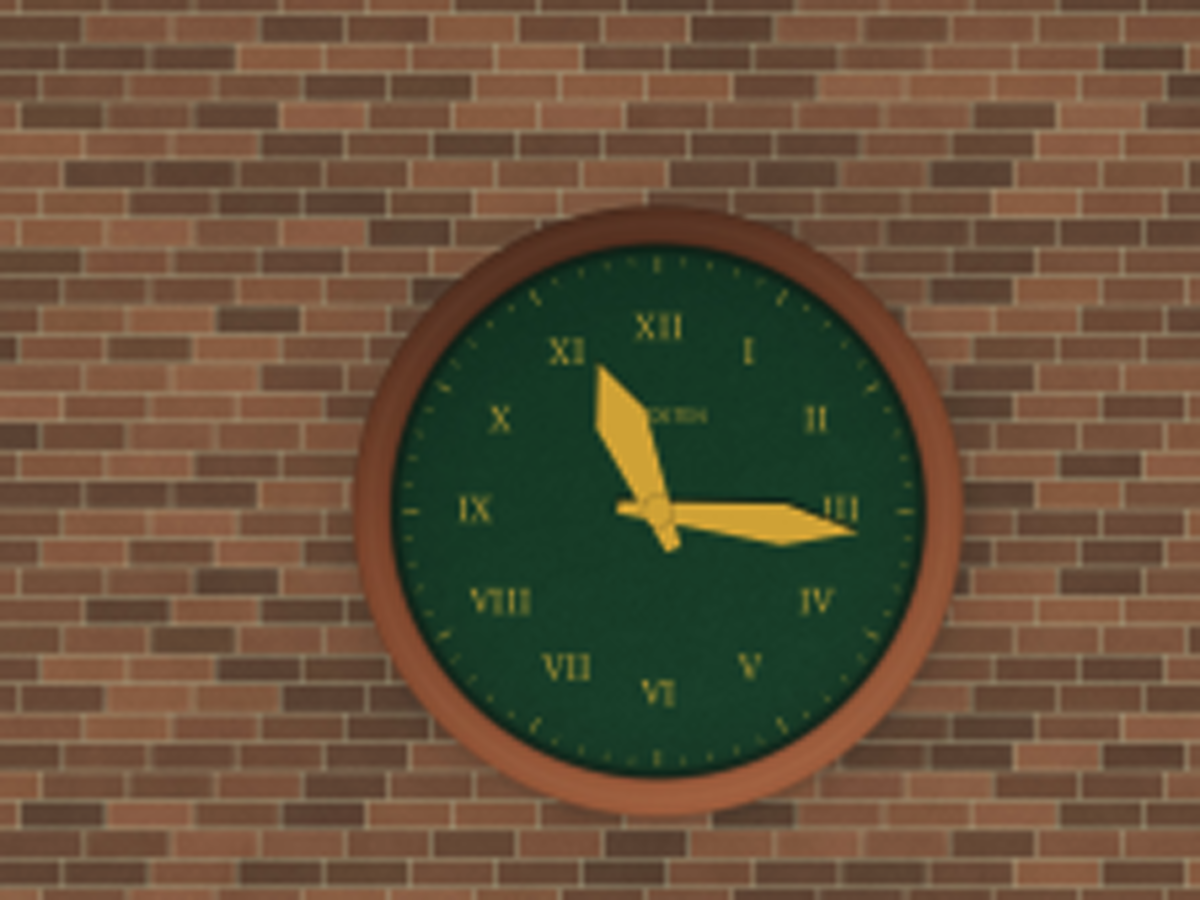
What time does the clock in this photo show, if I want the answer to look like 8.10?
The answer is 11.16
